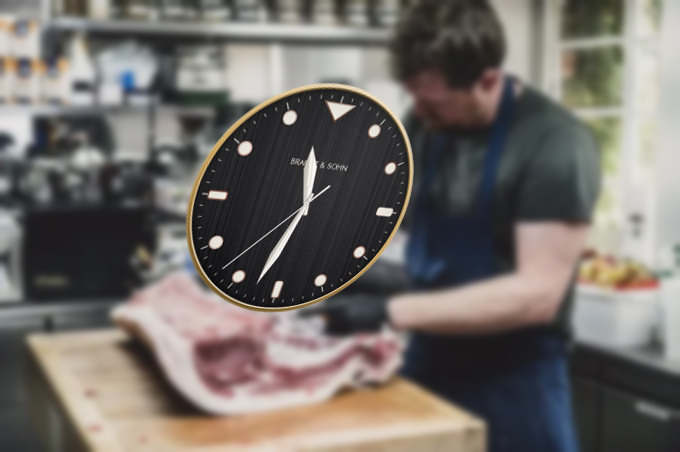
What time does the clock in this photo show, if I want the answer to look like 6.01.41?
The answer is 11.32.37
